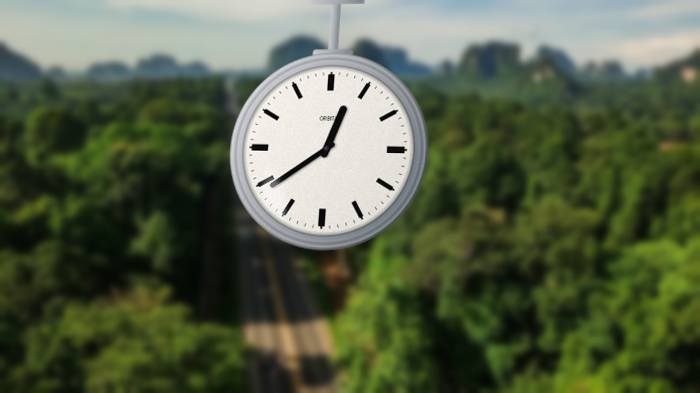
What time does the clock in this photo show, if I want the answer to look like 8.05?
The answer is 12.39
